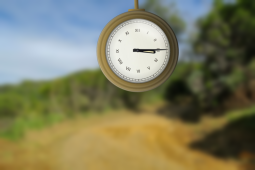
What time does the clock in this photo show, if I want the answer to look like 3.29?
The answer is 3.15
